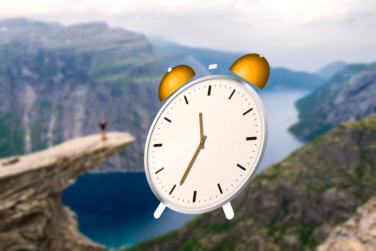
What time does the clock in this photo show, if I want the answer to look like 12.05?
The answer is 11.34
